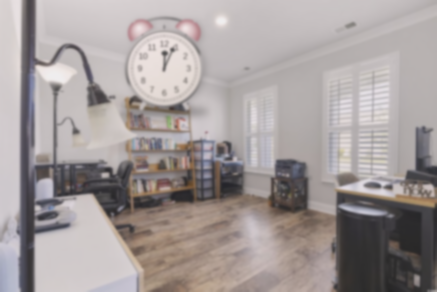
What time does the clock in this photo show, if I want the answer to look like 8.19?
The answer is 12.04
